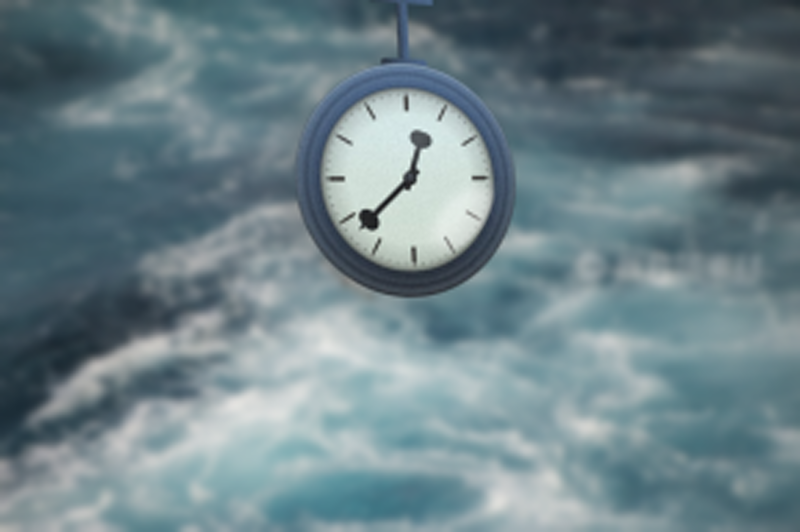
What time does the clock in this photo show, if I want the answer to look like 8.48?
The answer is 12.38
